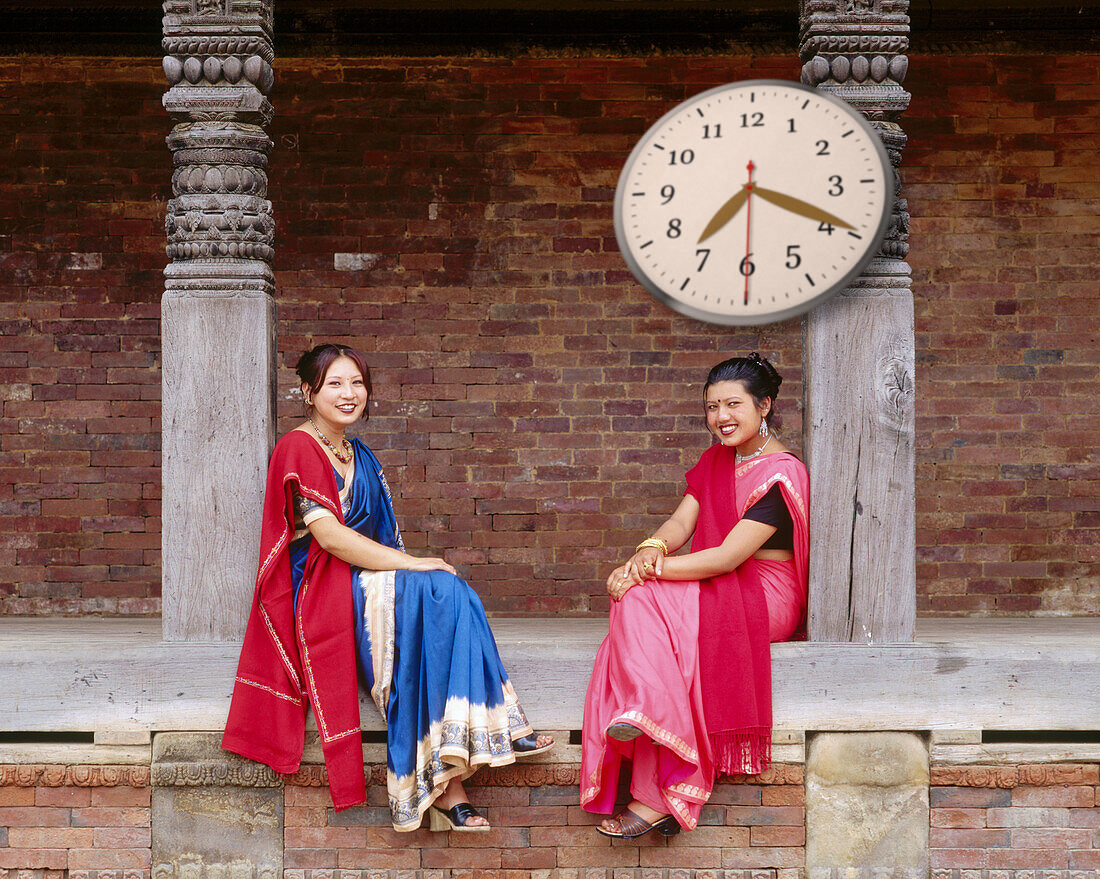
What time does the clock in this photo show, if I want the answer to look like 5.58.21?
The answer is 7.19.30
